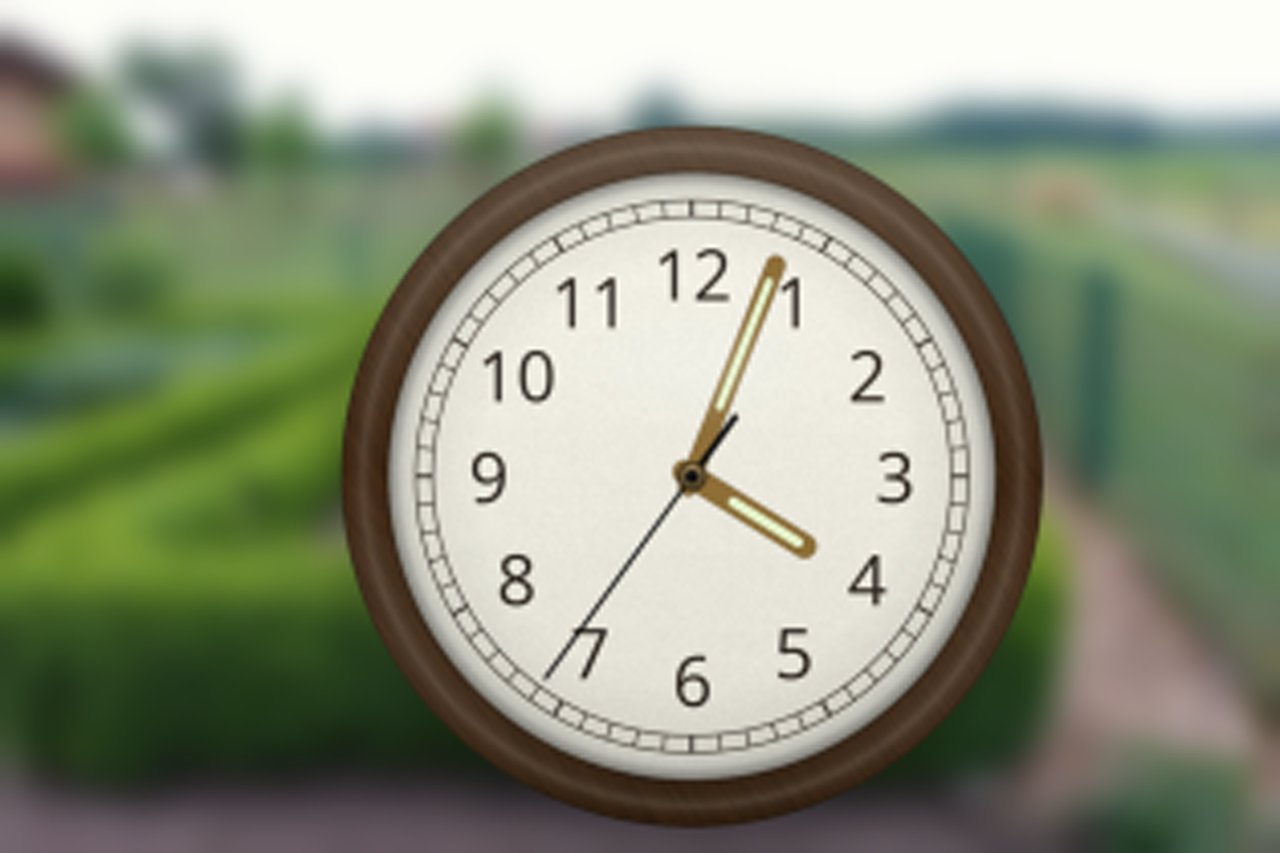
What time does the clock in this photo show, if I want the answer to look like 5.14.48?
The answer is 4.03.36
